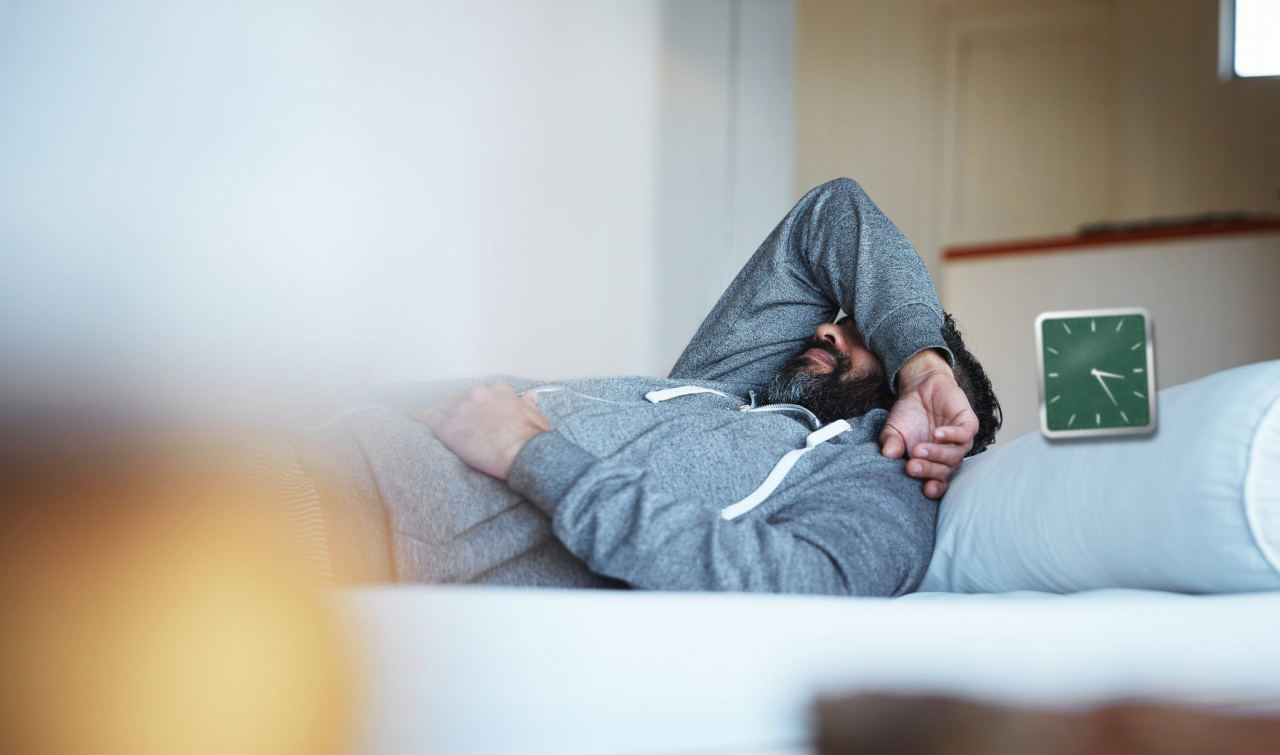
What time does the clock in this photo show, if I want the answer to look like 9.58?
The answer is 3.25
